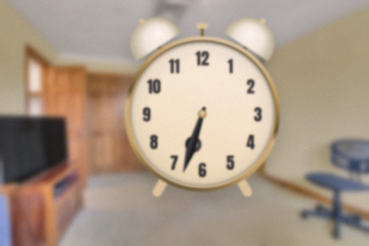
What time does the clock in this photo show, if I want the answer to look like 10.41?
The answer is 6.33
